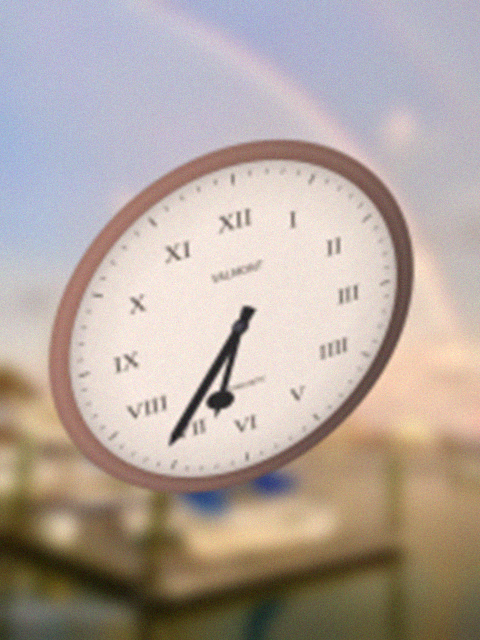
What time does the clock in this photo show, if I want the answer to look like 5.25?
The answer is 6.36
